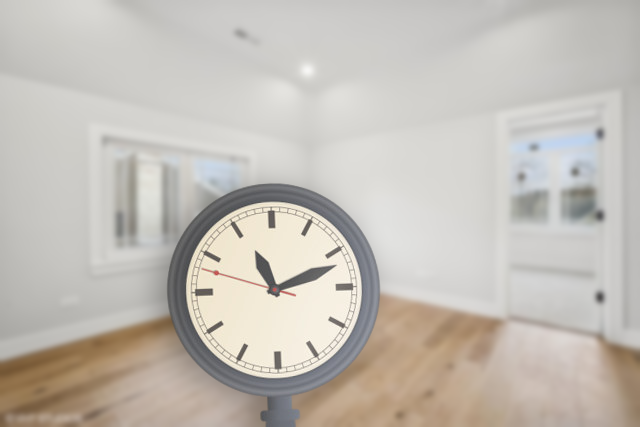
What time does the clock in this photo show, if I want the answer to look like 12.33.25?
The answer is 11.11.48
